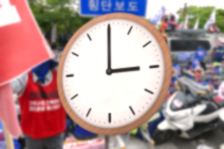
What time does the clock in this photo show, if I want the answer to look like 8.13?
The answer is 3.00
